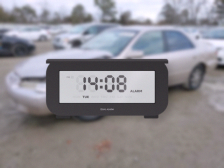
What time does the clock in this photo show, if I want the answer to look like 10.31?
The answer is 14.08
